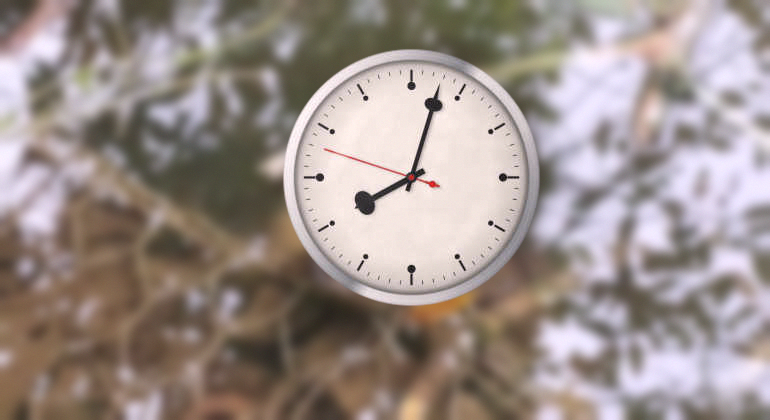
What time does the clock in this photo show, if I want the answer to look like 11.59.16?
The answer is 8.02.48
